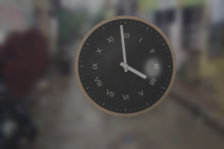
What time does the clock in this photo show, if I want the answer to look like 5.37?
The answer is 3.59
